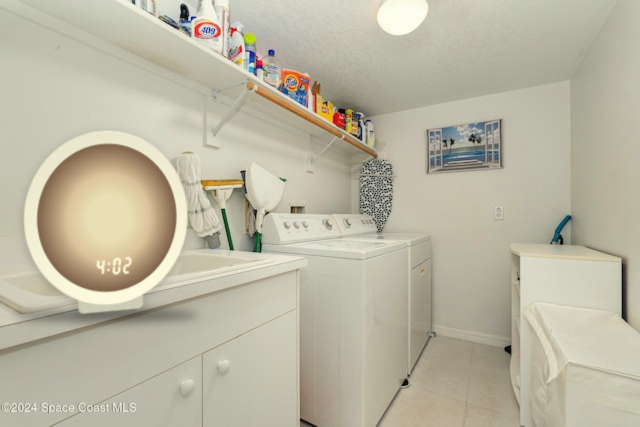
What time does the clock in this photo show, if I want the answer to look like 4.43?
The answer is 4.02
